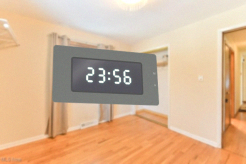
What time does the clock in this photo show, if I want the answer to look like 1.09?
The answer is 23.56
